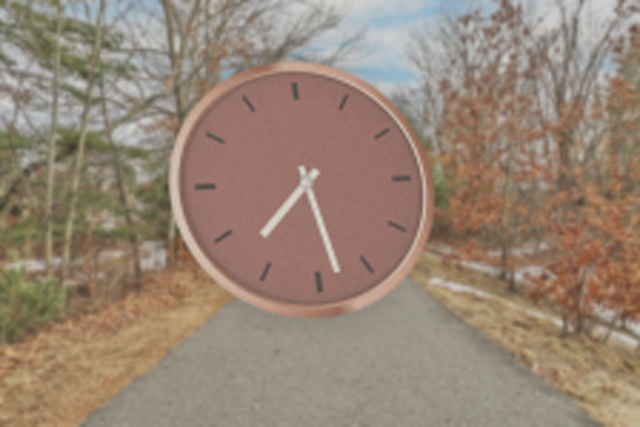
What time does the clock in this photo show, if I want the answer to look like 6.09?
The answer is 7.28
